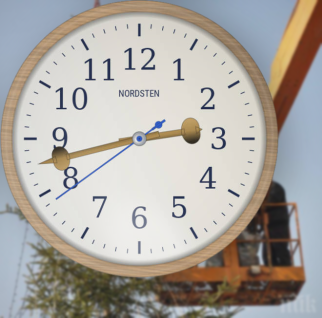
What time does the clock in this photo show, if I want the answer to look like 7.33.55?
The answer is 2.42.39
